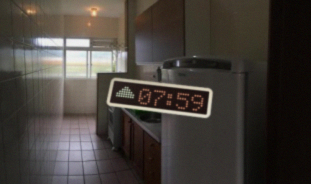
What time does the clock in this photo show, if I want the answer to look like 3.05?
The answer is 7.59
